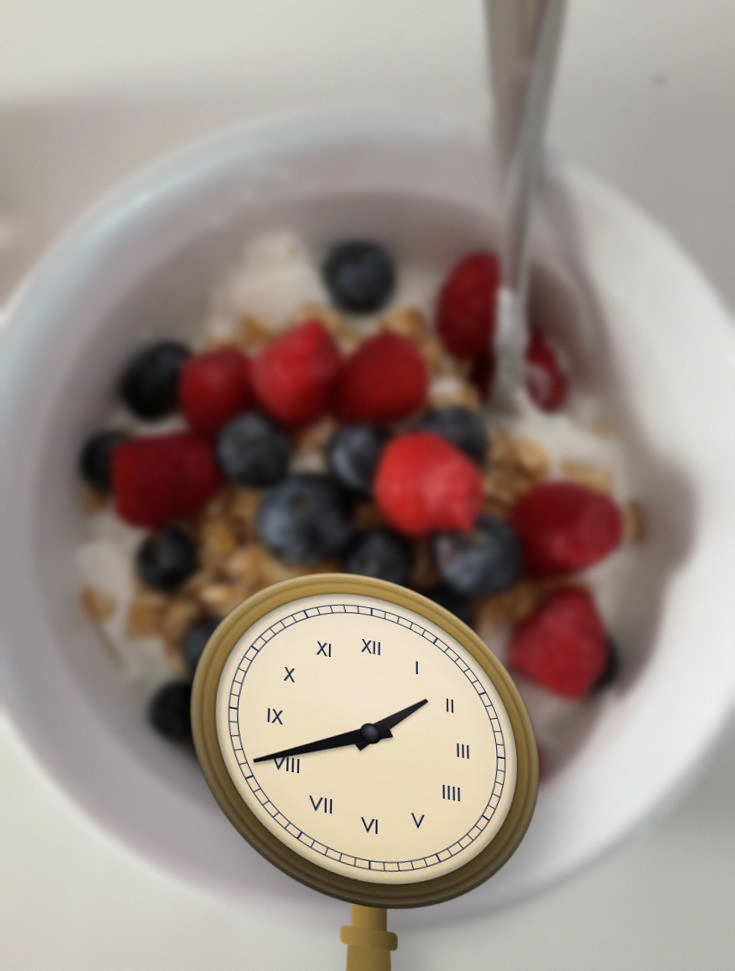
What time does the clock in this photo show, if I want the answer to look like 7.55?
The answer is 1.41
